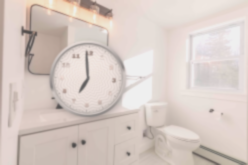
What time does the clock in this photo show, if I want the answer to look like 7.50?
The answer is 6.59
